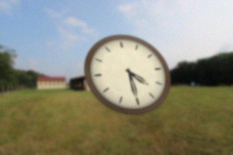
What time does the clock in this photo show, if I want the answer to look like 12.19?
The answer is 4.30
